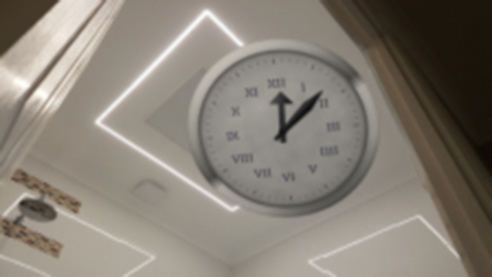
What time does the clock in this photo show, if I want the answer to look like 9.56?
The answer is 12.08
